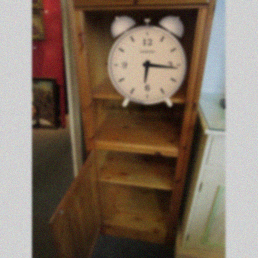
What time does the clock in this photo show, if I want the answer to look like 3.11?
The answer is 6.16
